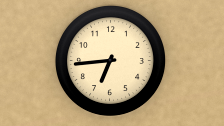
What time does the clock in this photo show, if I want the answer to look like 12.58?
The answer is 6.44
